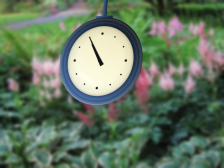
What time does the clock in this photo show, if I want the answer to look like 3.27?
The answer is 10.55
